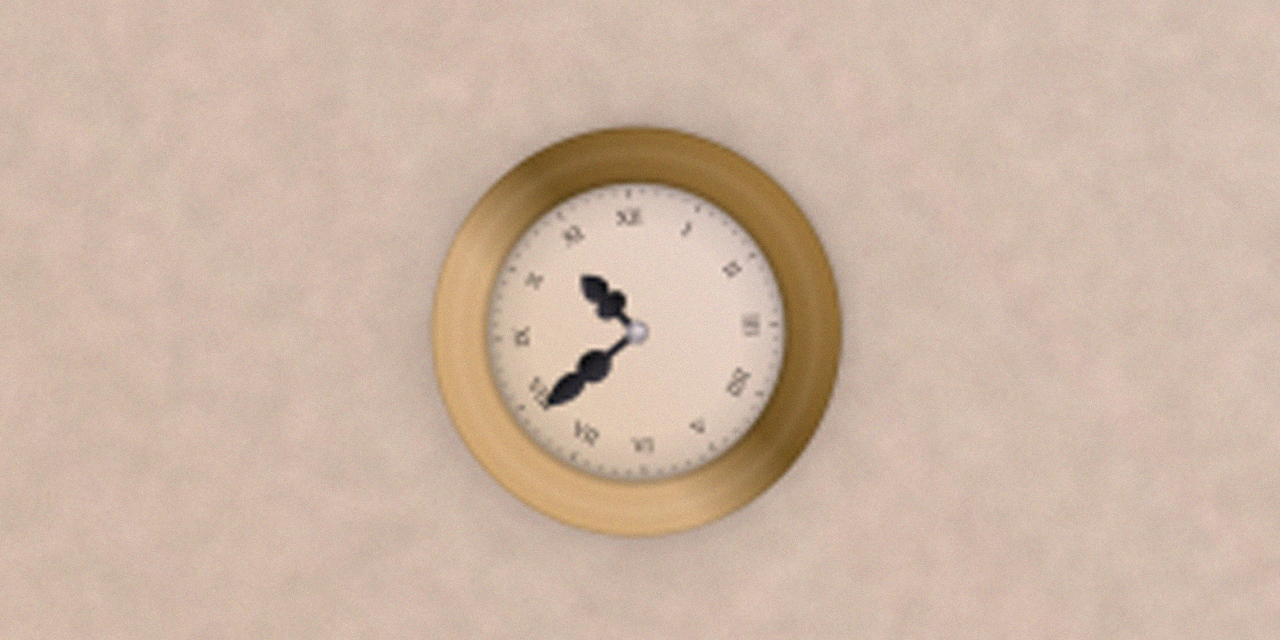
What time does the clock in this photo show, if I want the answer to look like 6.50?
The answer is 10.39
